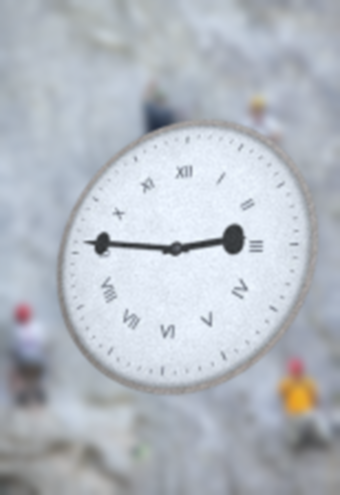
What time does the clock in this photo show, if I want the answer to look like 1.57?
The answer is 2.46
